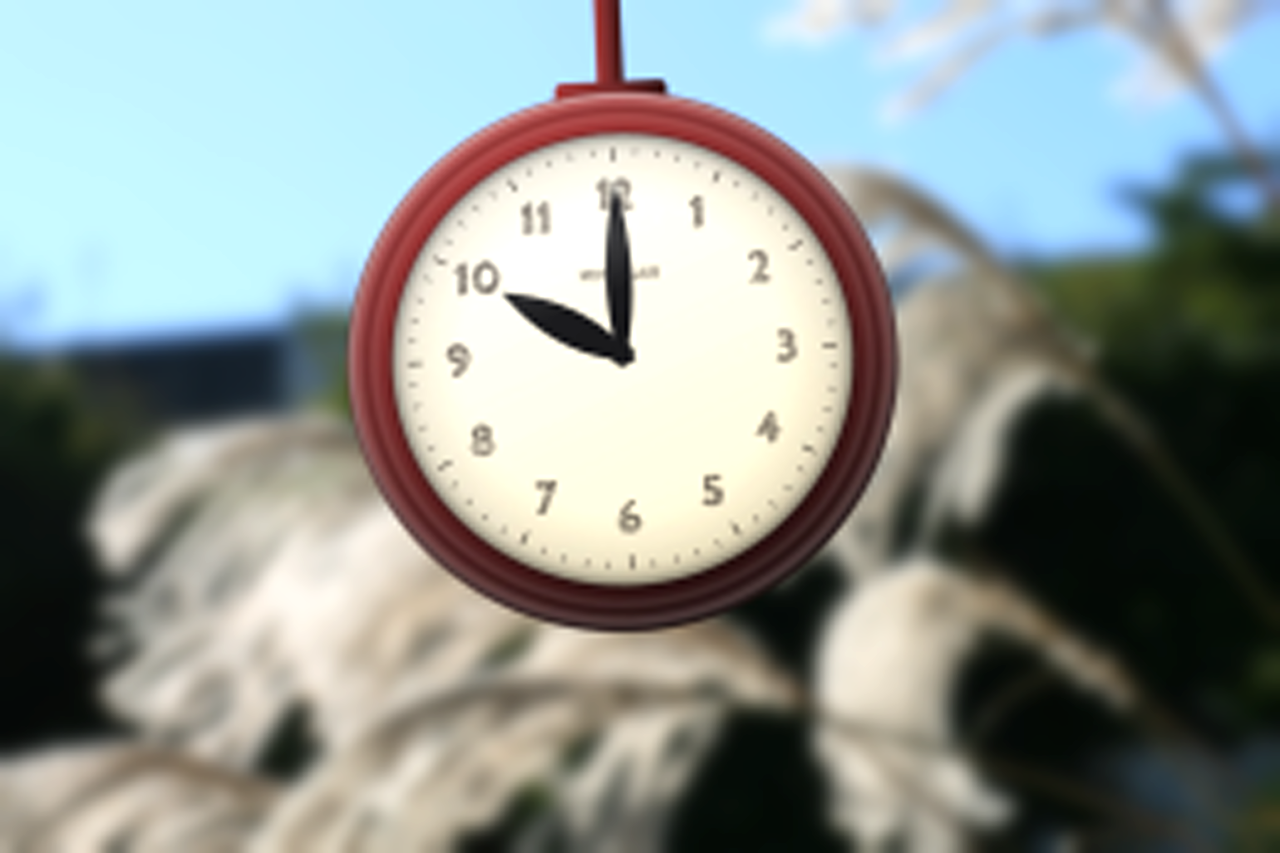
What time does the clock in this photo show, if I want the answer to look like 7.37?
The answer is 10.00
